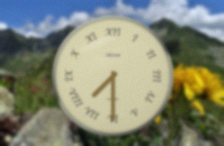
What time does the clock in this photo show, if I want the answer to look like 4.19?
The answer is 7.30
